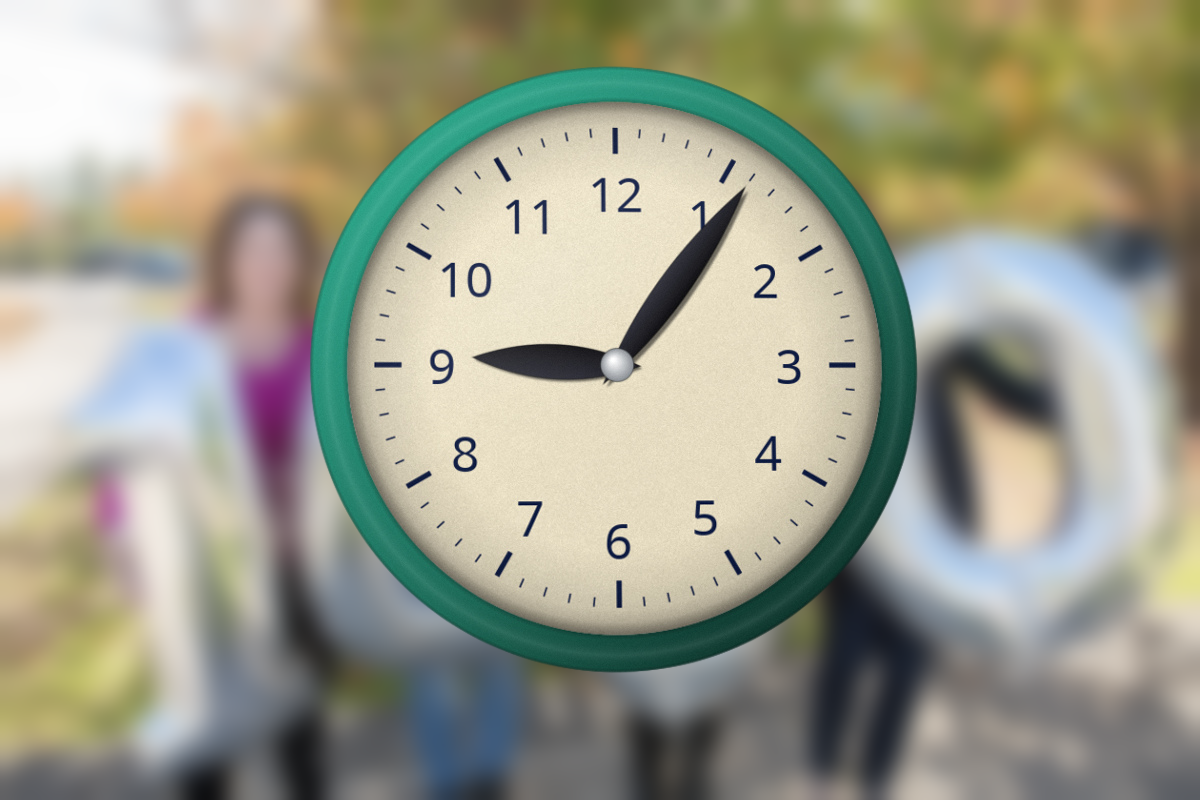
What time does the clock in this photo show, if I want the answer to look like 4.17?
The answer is 9.06
